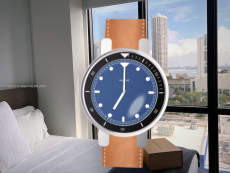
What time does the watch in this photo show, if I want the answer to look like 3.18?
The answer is 7.00
